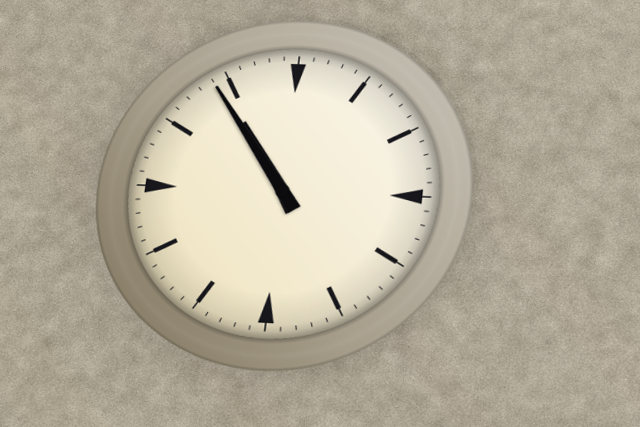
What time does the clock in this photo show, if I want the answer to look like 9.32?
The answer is 10.54
